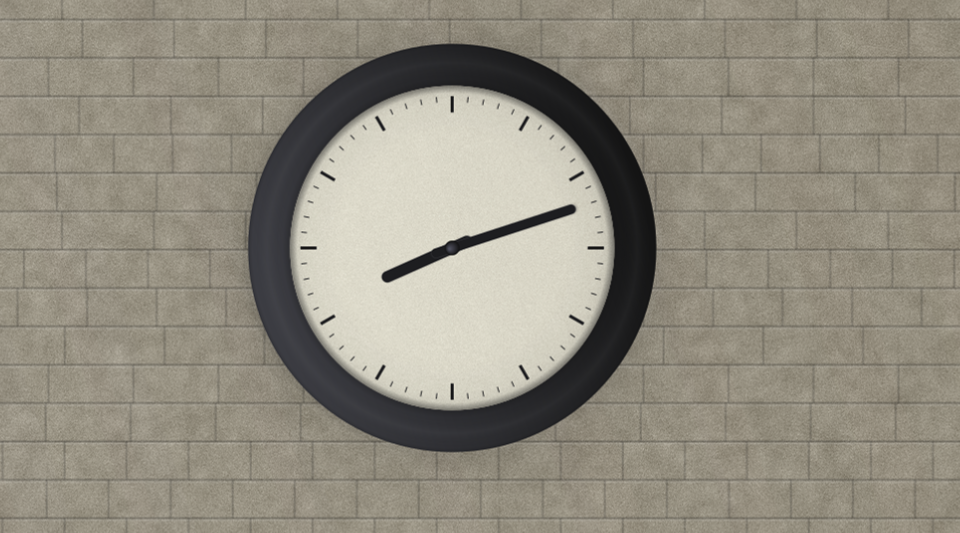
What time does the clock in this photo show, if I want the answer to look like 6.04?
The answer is 8.12
